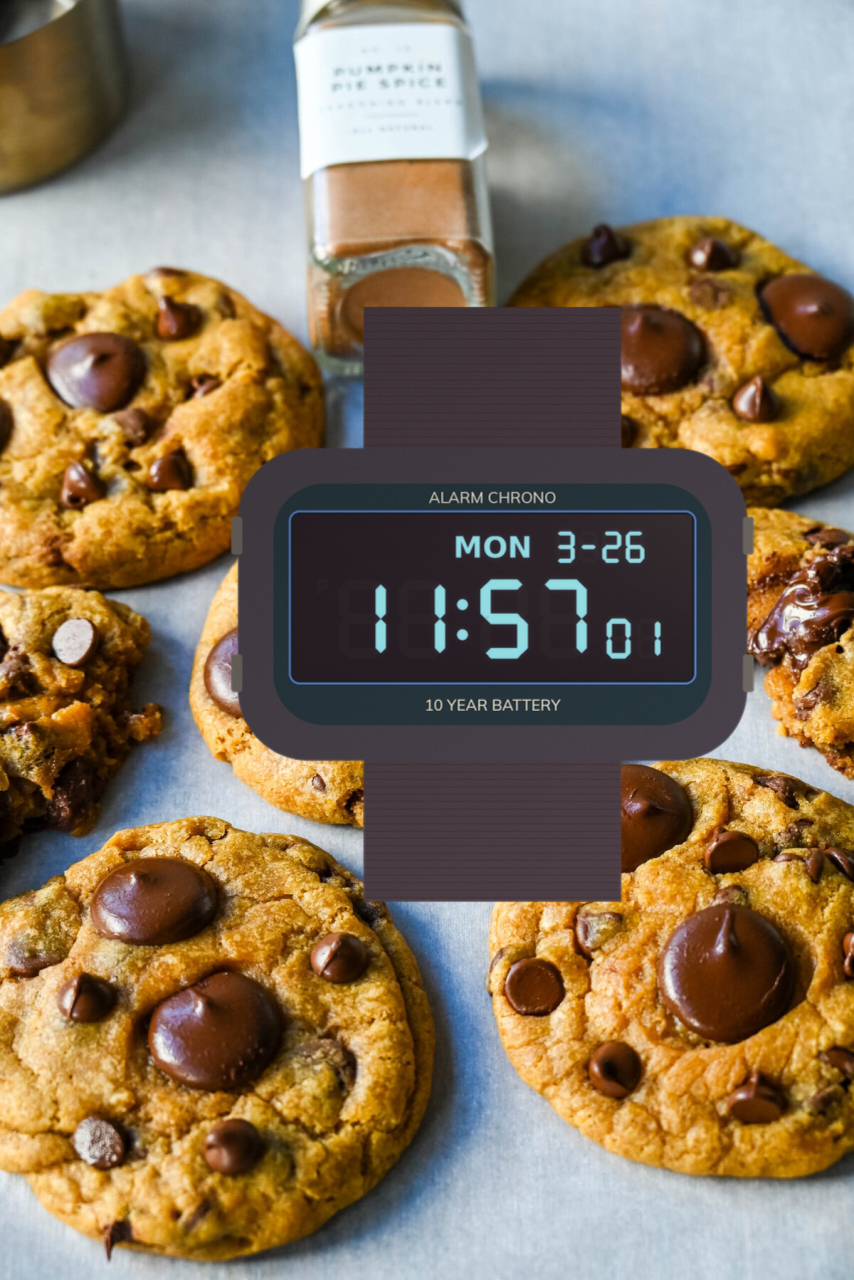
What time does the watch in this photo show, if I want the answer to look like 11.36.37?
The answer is 11.57.01
